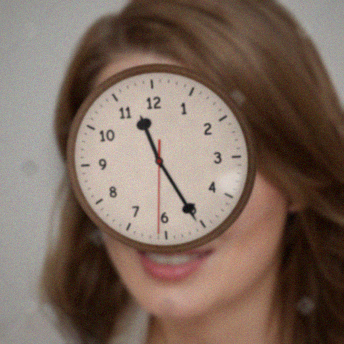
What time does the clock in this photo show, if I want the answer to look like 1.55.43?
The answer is 11.25.31
